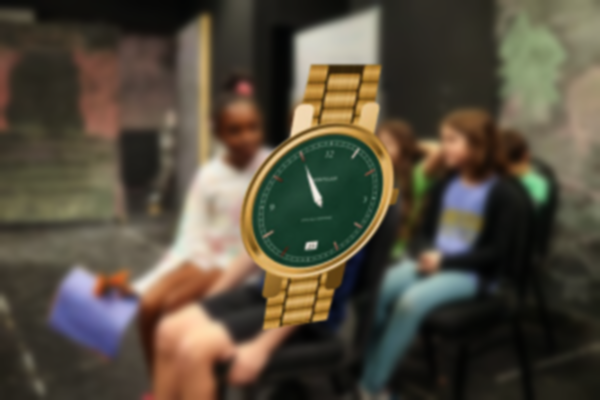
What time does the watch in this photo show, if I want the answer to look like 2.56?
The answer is 10.55
